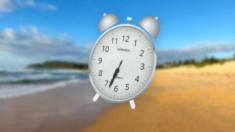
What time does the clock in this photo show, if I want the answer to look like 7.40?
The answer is 6.33
